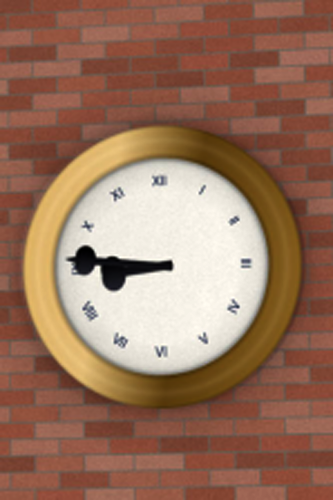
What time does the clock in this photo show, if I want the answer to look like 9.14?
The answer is 8.46
